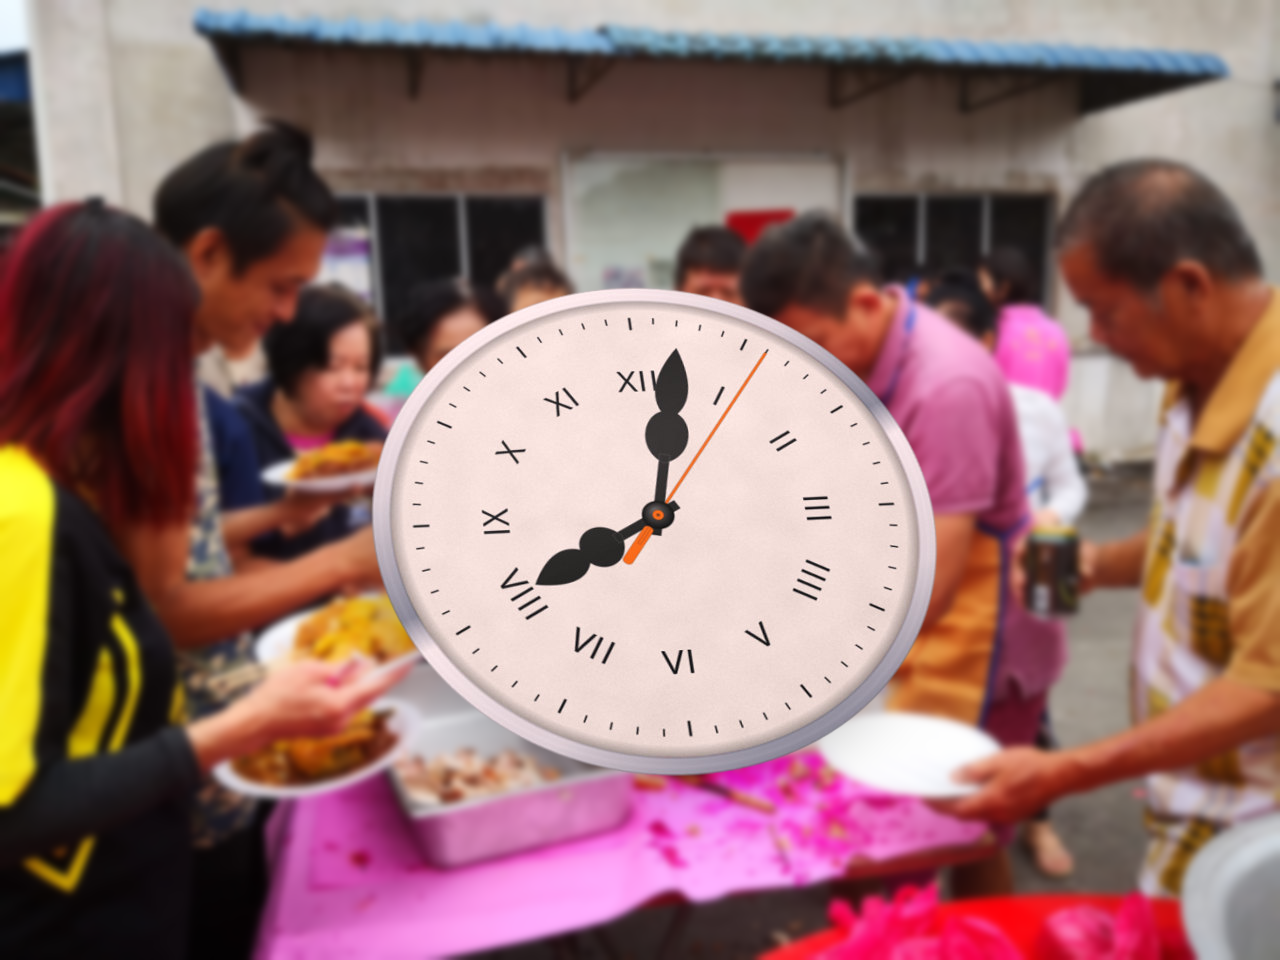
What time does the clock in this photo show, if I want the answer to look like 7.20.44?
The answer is 8.02.06
